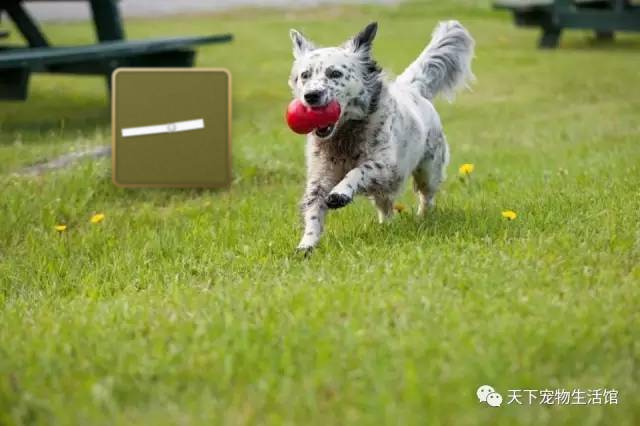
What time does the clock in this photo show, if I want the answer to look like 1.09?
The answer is 2.44
